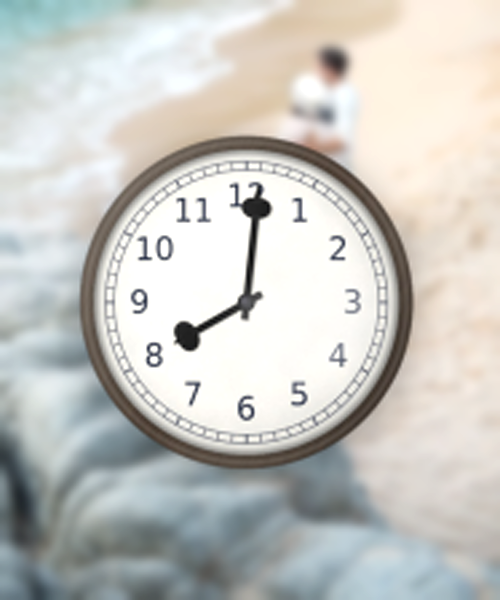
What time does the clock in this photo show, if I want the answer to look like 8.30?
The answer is 8.01
